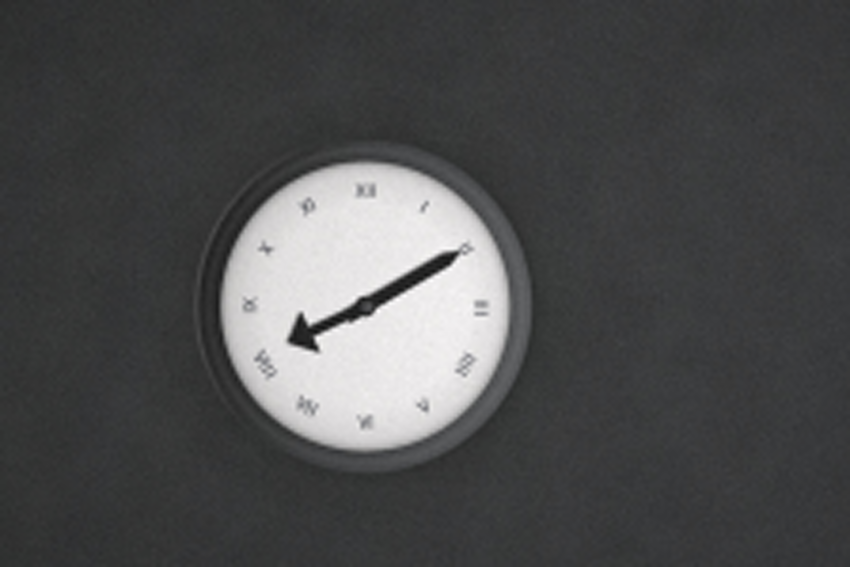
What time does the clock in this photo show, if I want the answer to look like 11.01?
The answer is 8.10
